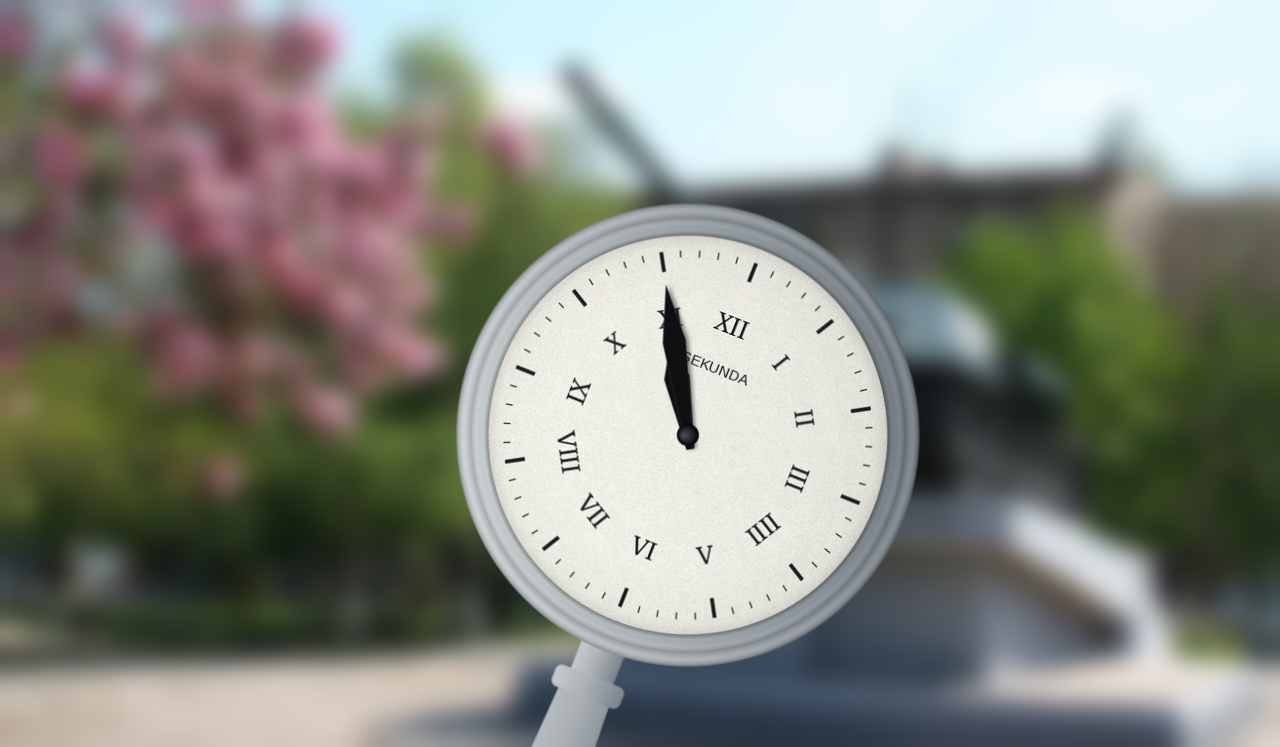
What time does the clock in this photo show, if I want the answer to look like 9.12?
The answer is 10.55
